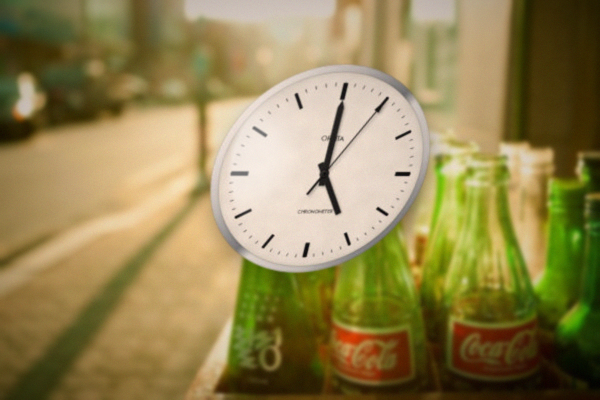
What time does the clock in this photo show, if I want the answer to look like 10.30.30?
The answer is 5.00.05
